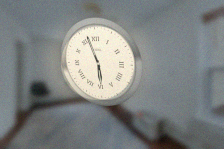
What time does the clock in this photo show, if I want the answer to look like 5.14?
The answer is 5.57
